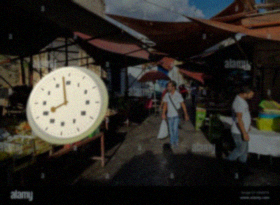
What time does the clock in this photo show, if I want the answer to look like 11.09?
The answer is 7.58
